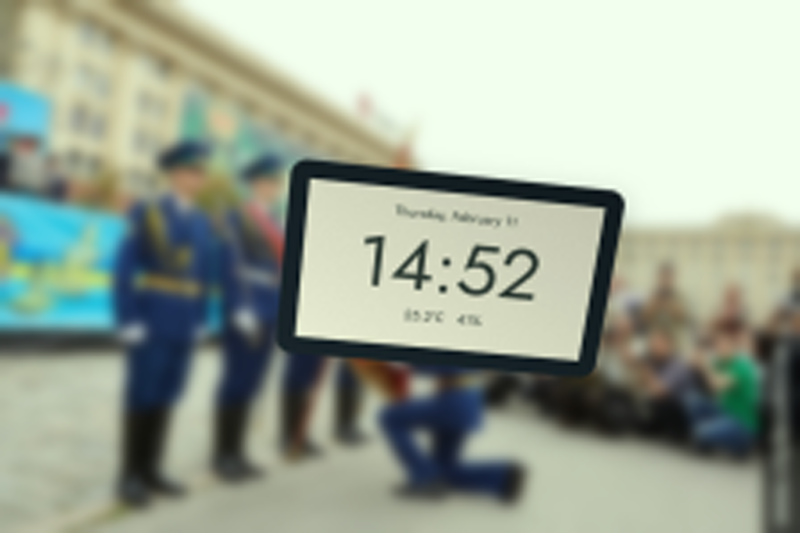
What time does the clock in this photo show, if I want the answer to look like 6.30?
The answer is 14.52
